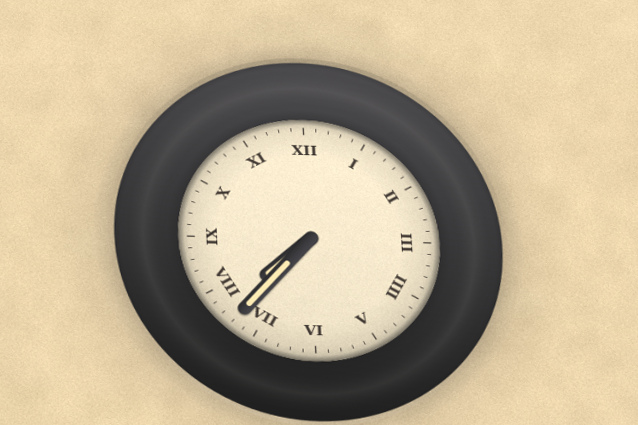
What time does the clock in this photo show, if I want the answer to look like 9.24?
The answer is 7.37
